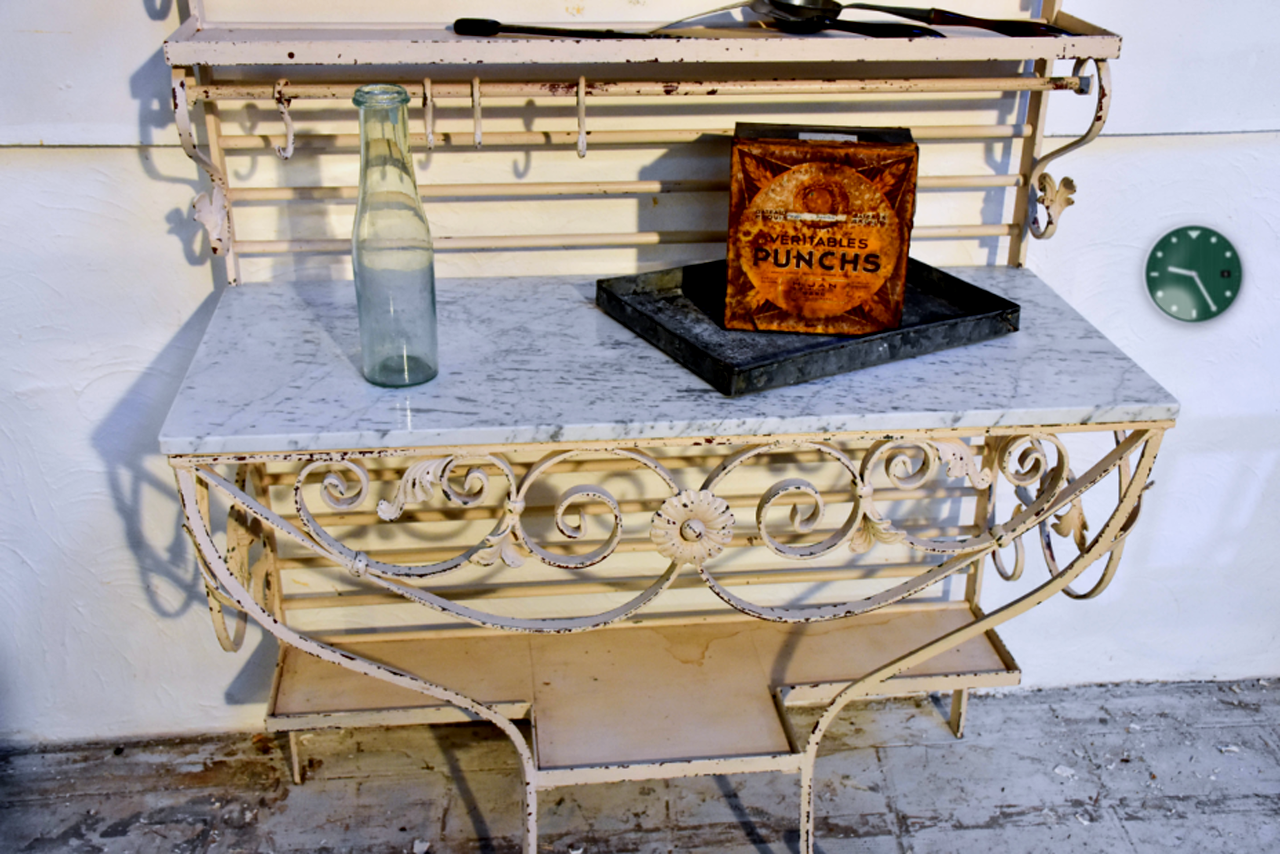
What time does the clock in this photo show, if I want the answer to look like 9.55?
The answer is 9.25
